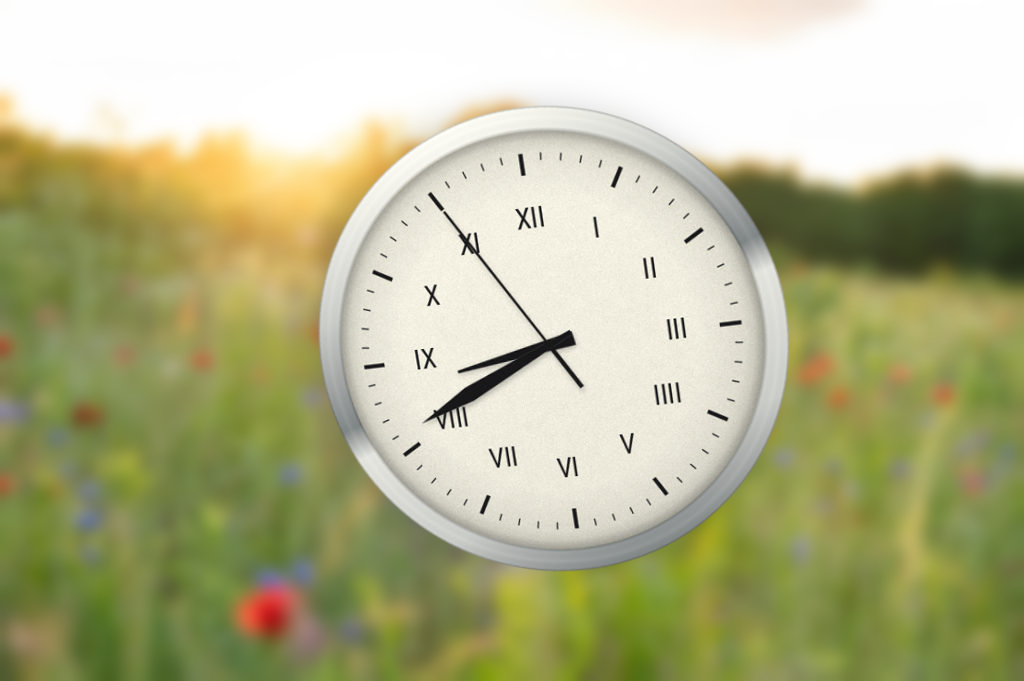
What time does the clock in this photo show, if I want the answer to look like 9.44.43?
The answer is 8.40.55
